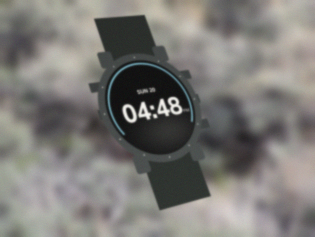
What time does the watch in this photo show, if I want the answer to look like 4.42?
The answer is 4.48
